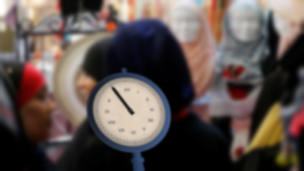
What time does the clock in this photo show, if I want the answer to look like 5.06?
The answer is 10.55
